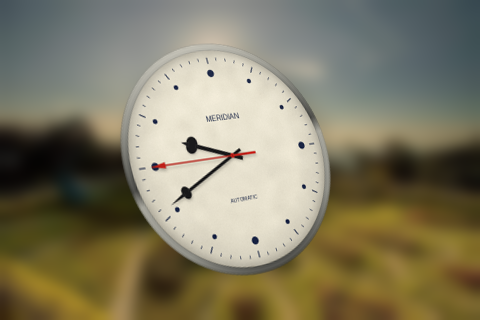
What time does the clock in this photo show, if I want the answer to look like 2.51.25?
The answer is 9.40.45
